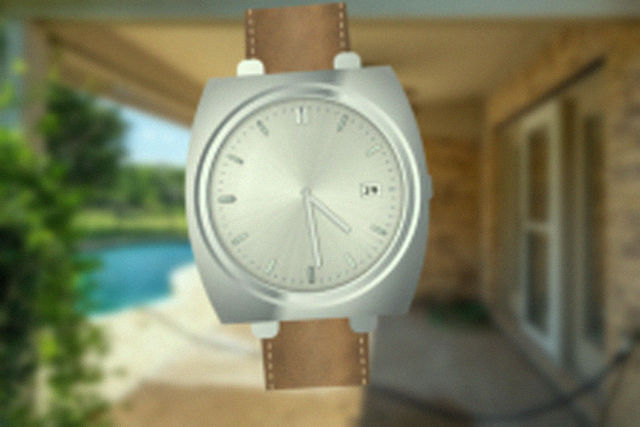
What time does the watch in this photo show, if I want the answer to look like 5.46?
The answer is 4.29
